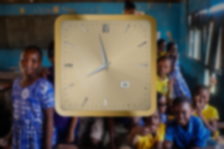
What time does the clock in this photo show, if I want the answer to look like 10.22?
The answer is 7.58
